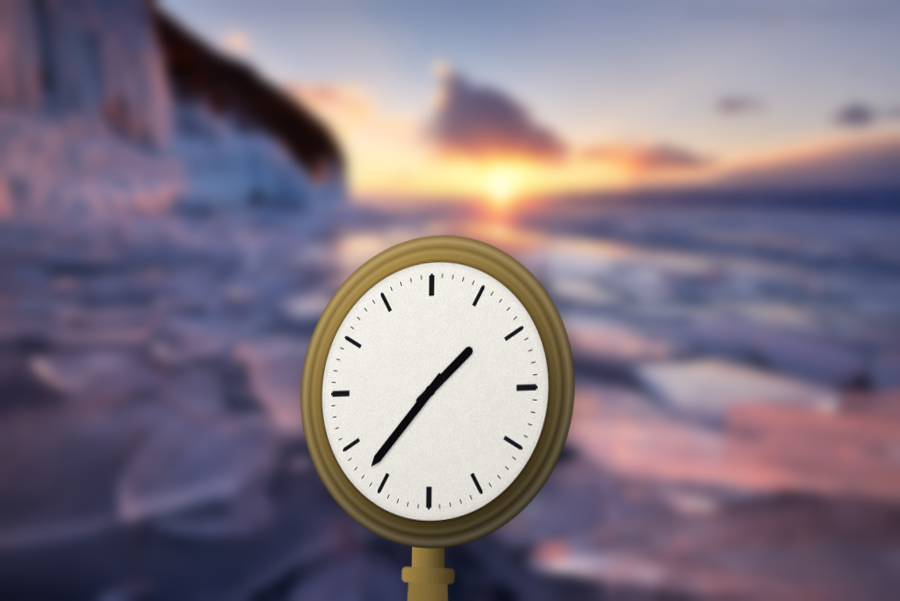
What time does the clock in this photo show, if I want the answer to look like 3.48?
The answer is 1.37
